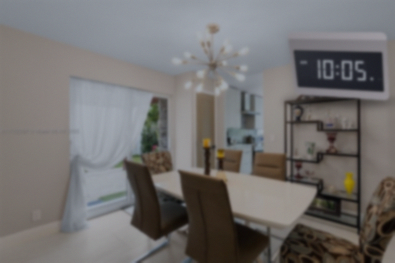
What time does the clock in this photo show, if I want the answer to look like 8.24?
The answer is 10.05
